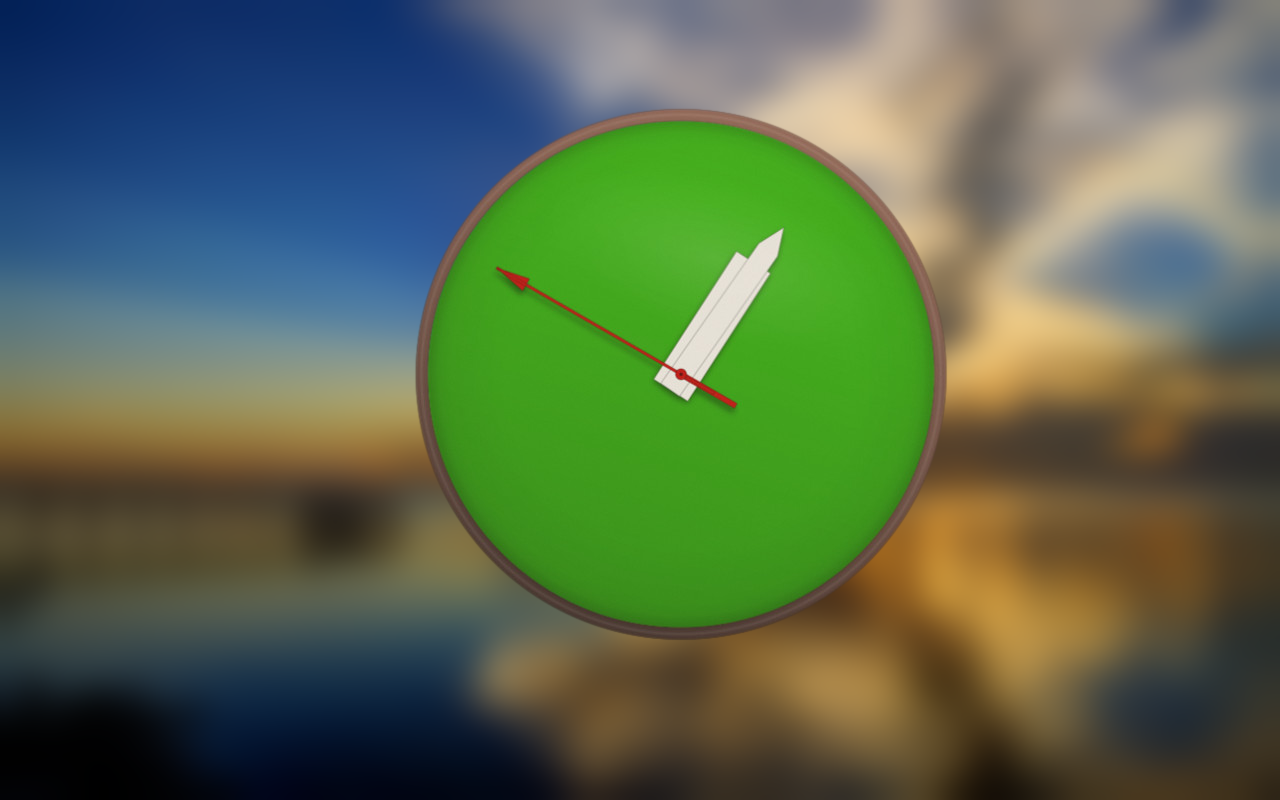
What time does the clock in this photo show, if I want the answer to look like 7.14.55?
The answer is 1.05.50
